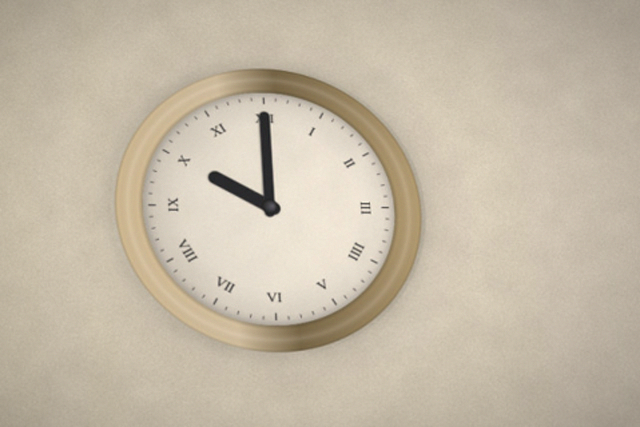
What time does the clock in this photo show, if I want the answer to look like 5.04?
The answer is 10.00
